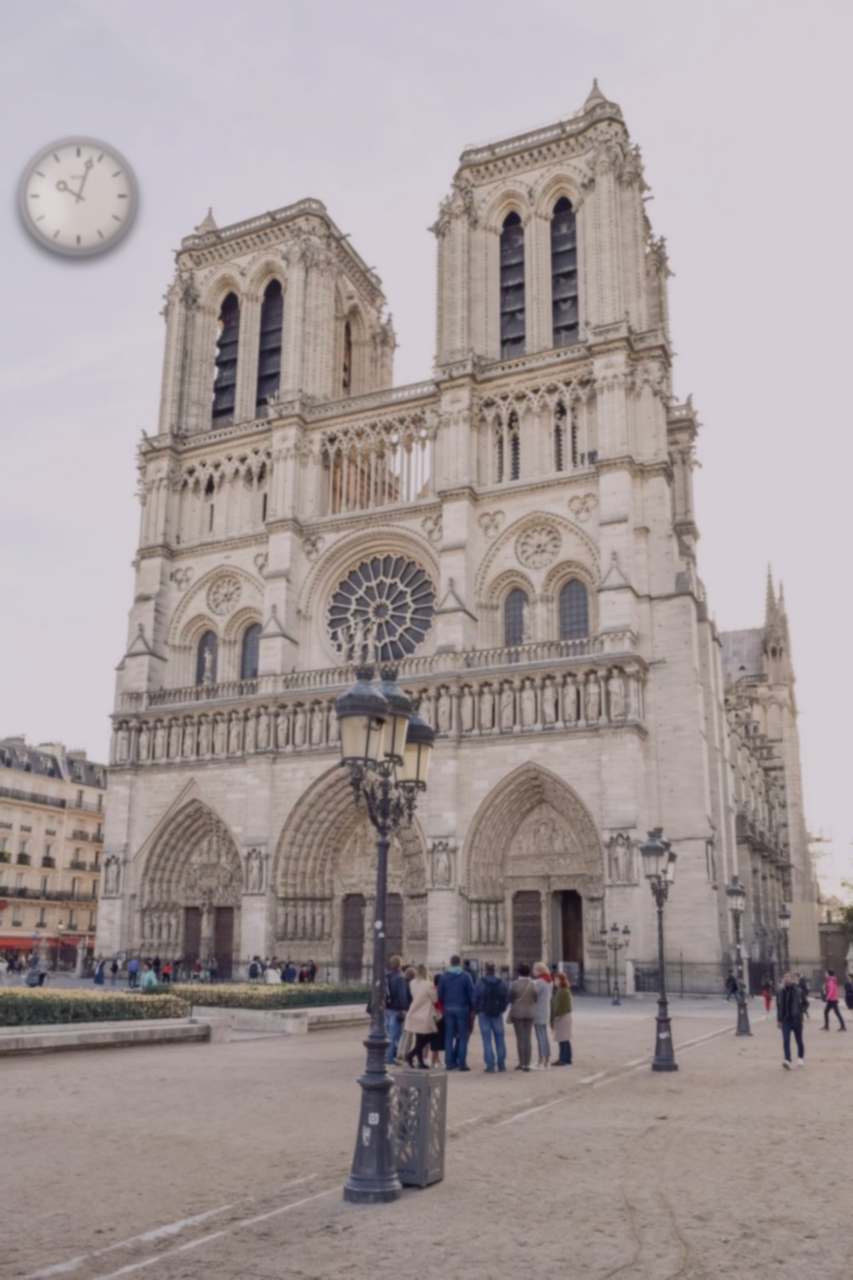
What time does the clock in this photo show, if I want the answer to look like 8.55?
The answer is 10.03
